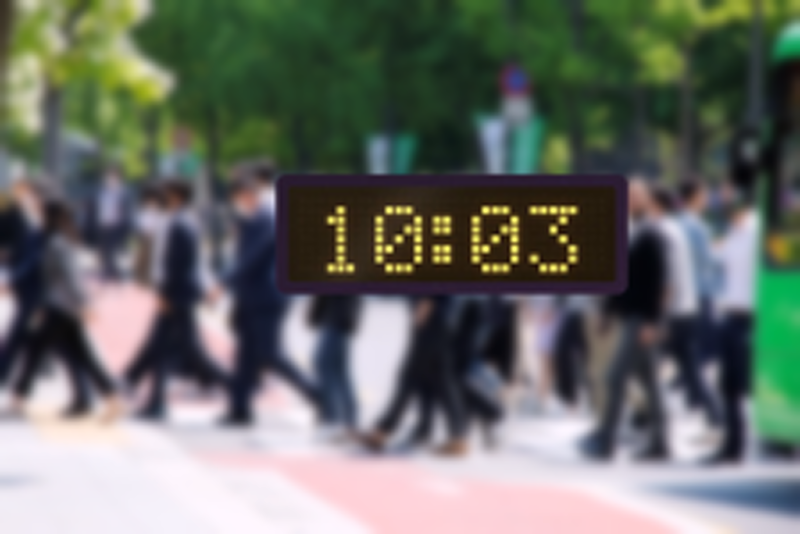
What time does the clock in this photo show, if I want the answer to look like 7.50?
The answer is 10.03
